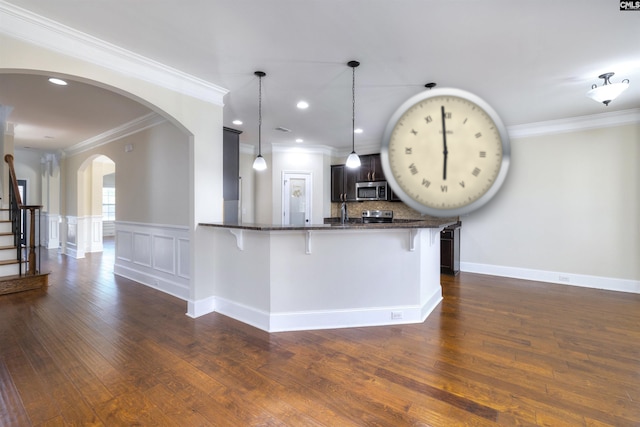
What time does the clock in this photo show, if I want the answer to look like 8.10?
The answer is 5.59
